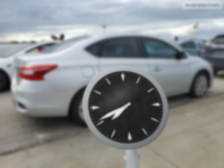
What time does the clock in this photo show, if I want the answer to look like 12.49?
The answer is 7.41
